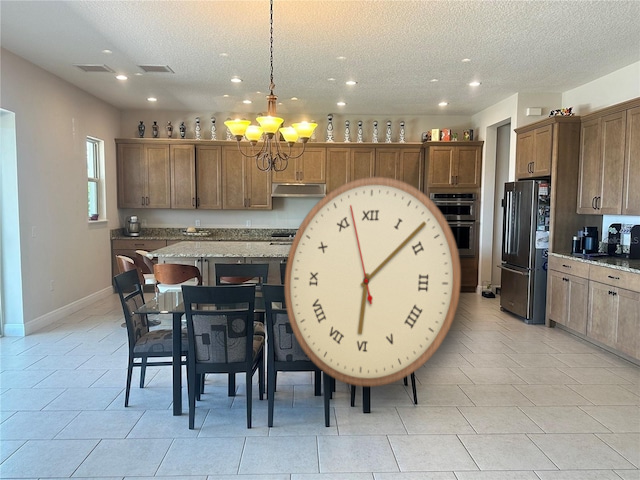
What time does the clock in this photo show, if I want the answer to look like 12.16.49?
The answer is 6.07.57
